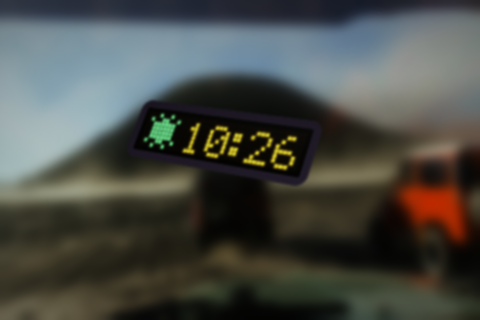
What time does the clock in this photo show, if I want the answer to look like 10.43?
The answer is 10.26
